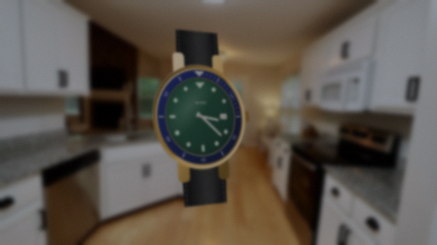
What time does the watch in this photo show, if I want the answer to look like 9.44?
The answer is 3.22
